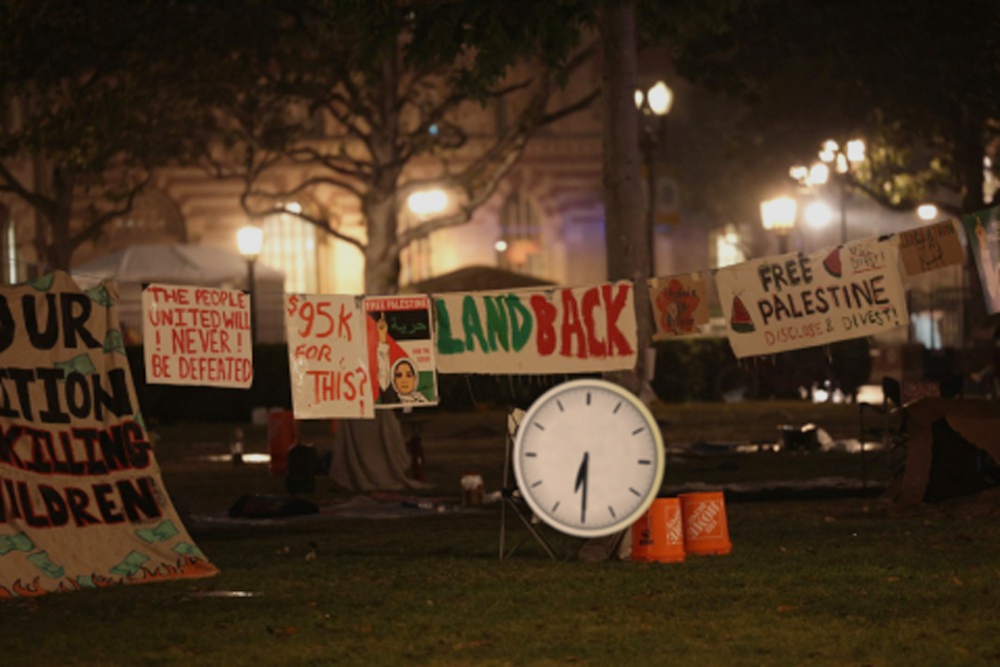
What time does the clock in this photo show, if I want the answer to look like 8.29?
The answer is 6.30
